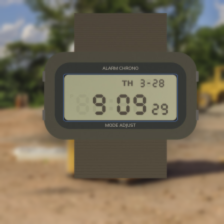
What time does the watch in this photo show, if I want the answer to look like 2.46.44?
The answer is 9.09.29
